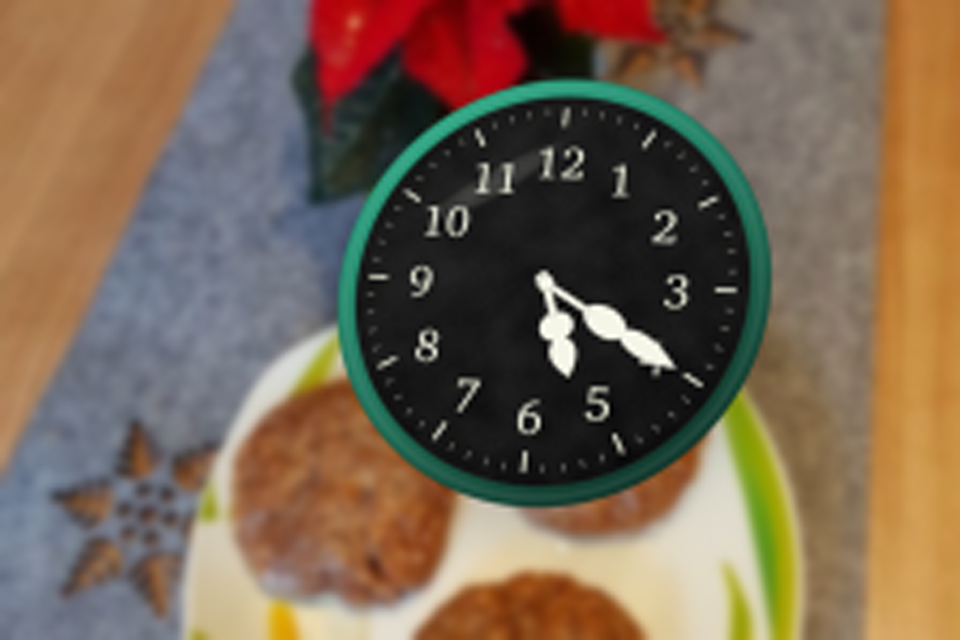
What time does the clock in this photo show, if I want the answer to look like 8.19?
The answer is 5.20
